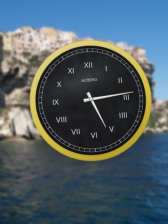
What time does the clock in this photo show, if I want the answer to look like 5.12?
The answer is 5.14
